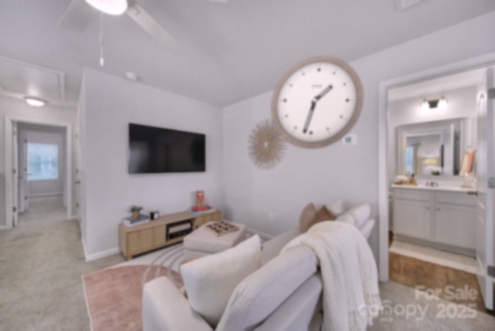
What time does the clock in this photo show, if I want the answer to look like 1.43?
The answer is 1.32
